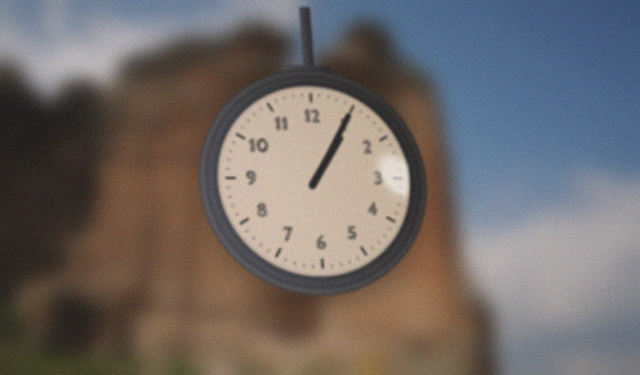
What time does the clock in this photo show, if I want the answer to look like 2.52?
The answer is 1.05
